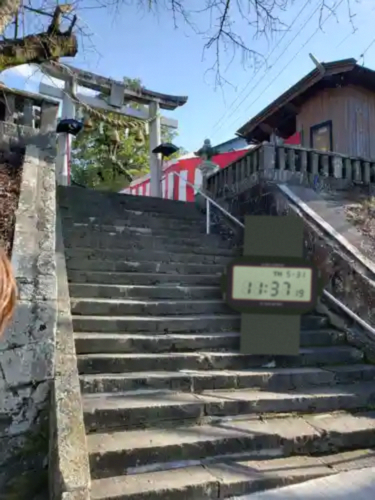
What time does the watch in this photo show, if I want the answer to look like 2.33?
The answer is 11.37
